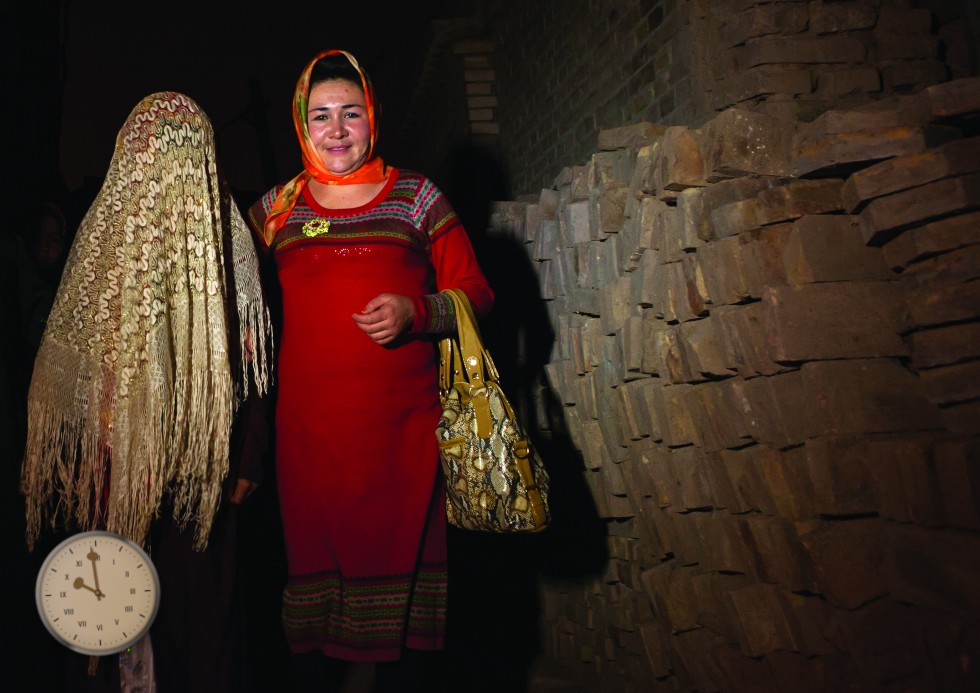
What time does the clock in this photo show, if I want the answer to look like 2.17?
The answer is 9.59
